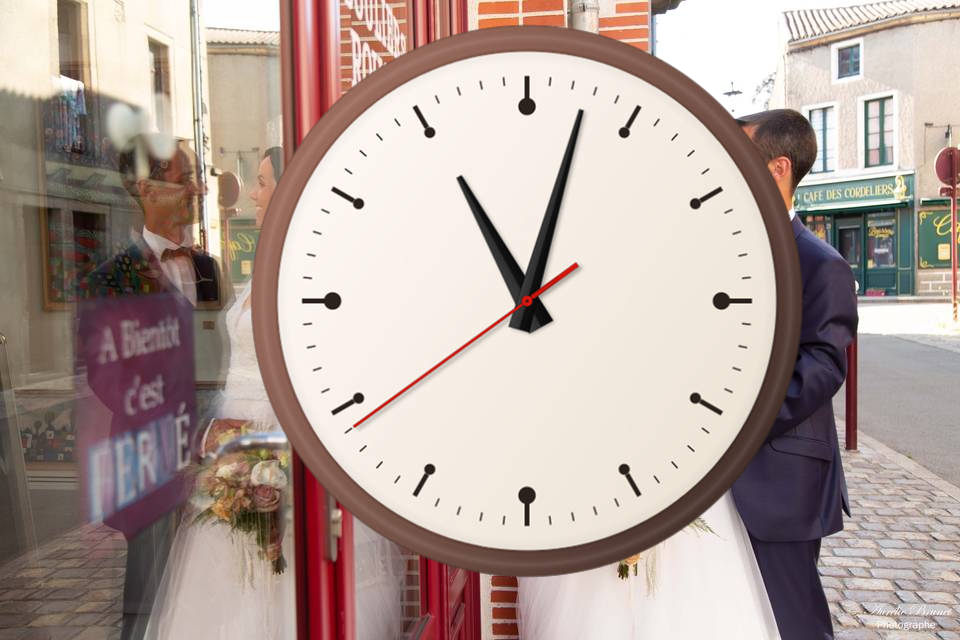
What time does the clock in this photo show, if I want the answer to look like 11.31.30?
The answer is 11.02.39
